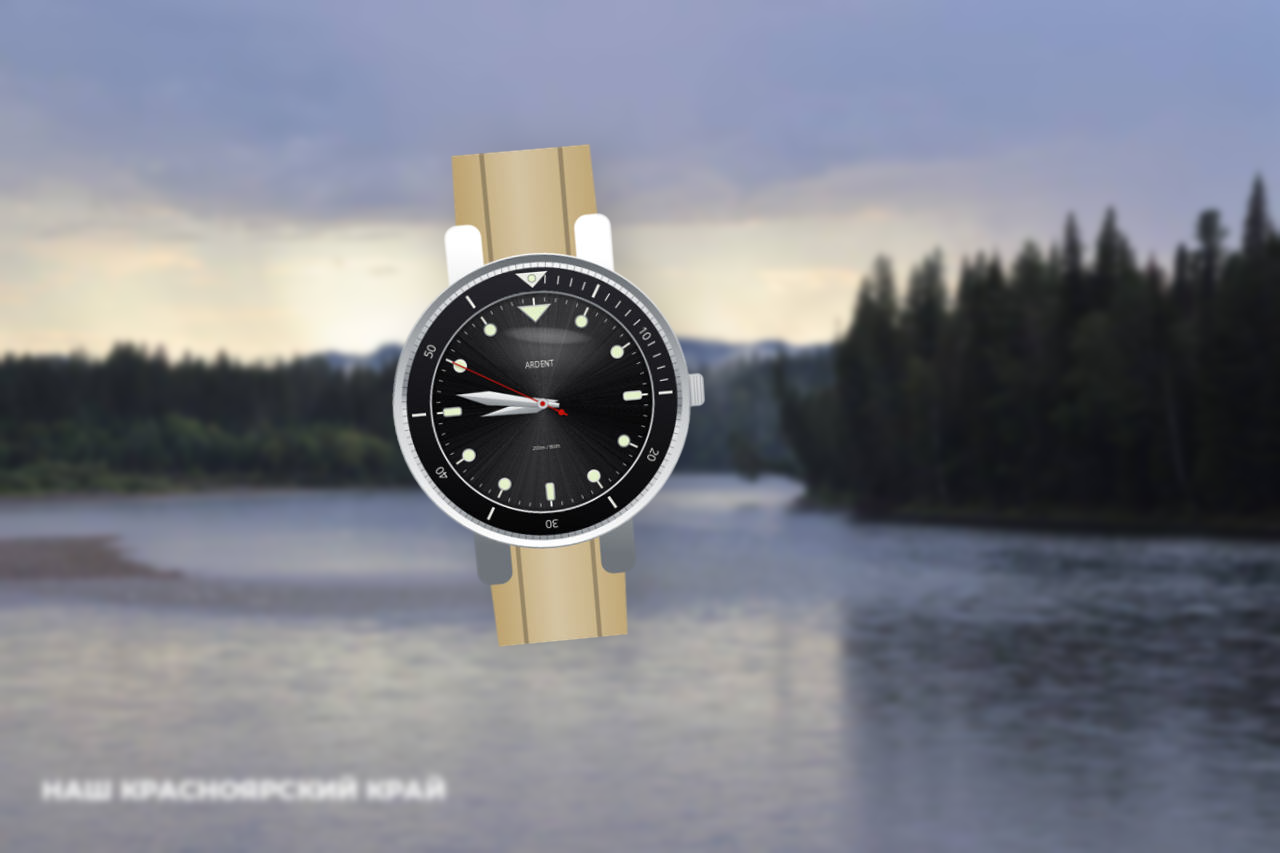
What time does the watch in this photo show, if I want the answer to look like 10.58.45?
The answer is 8.46.50
